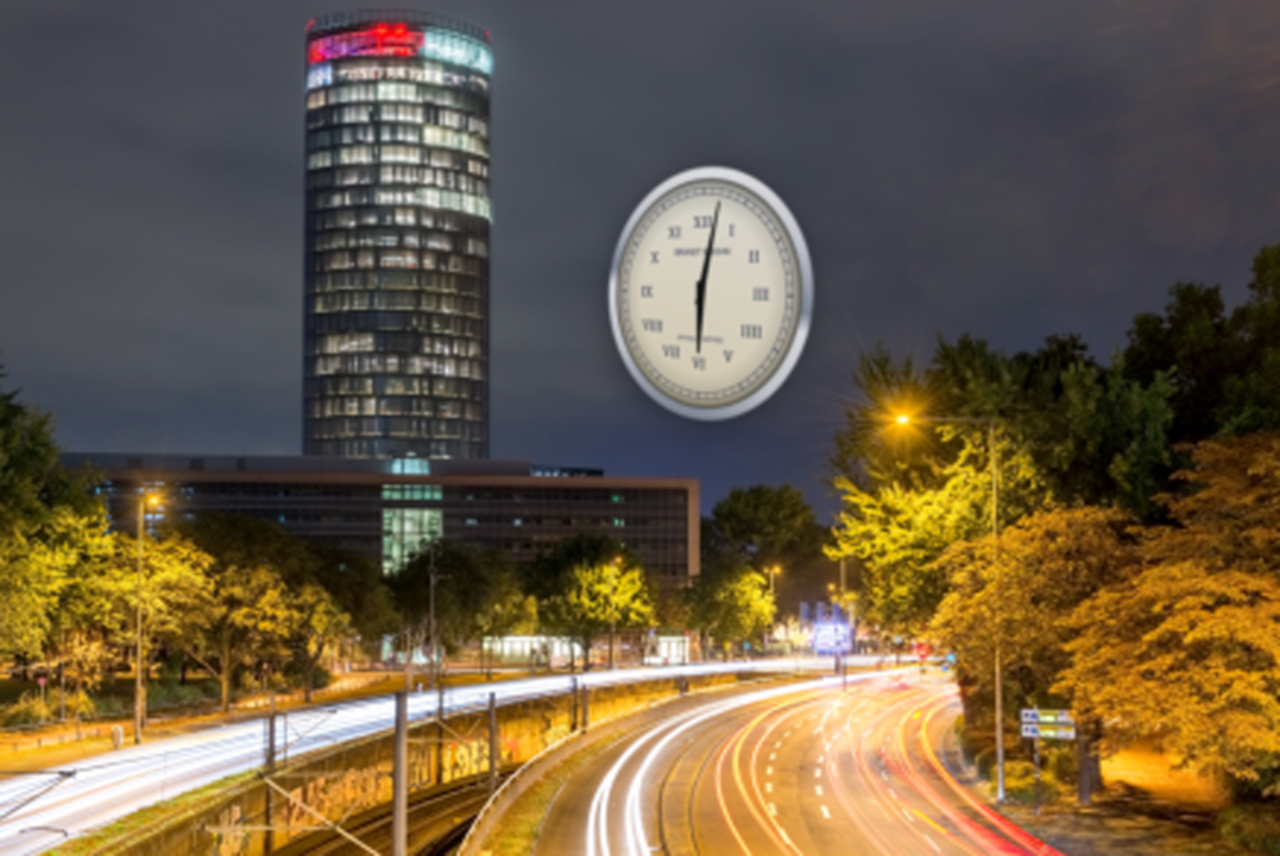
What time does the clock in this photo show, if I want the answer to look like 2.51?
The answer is 6.02
